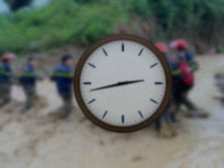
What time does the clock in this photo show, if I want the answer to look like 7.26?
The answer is 2.43
